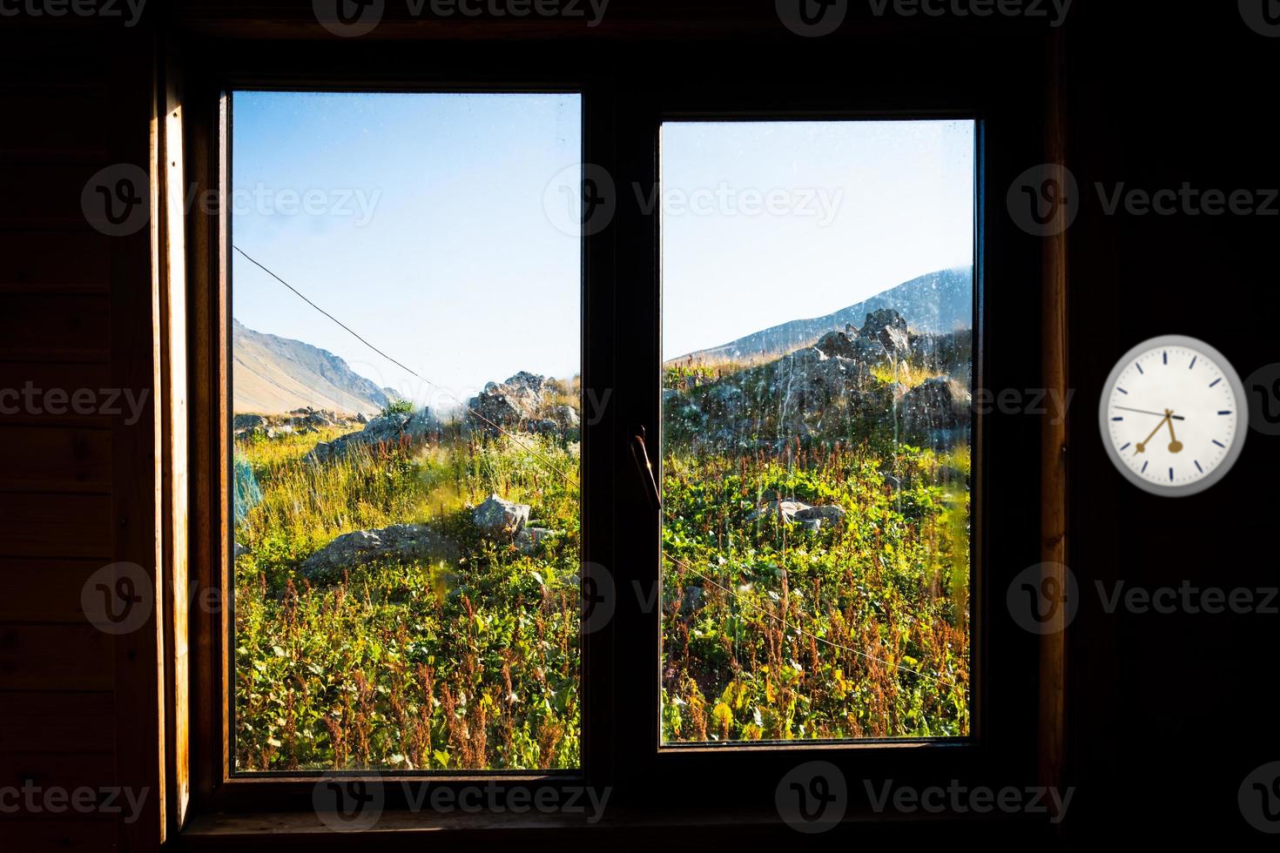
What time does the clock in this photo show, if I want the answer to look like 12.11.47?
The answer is 5.37.47
